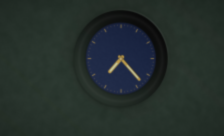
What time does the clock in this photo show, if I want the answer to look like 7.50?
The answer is 7.23
